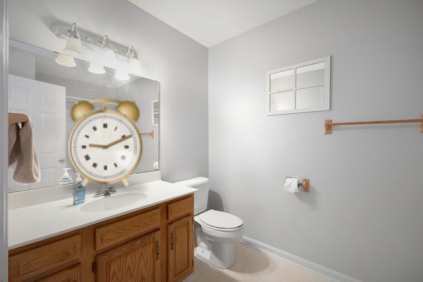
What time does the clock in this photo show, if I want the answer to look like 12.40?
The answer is 9.11
